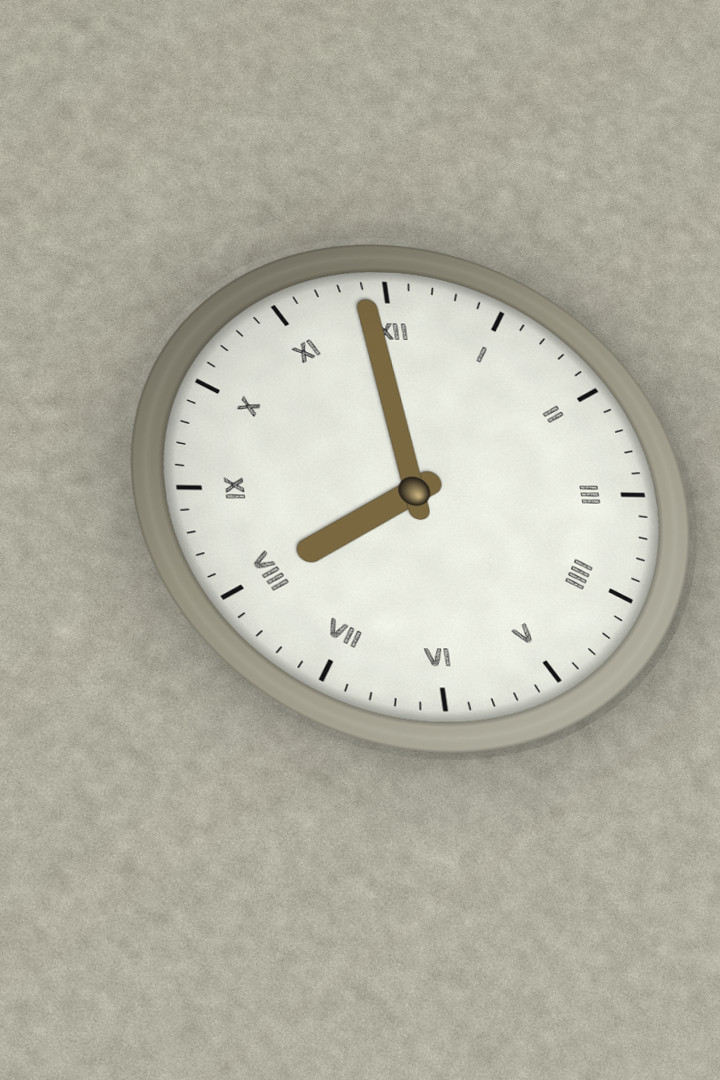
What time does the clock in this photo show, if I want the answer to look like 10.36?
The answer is 7.59
